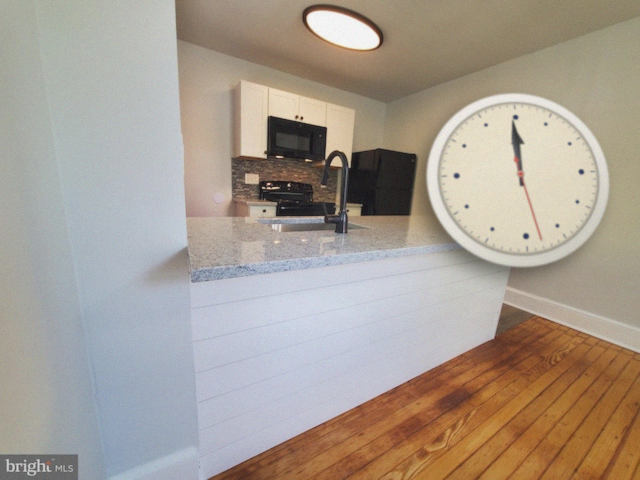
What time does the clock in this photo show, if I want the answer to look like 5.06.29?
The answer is 11.59.28
